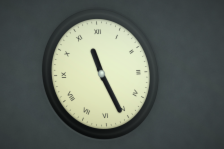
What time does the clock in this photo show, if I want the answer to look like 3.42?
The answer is 11.26
